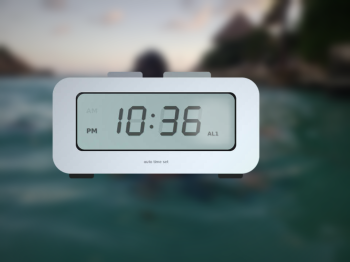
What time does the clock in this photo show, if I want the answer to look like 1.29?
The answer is 10.36
